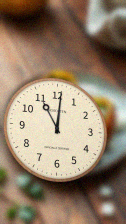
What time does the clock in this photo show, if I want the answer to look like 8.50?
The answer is 11.01
